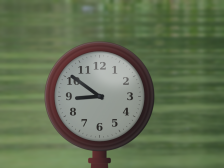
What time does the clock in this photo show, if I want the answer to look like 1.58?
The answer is 8.51
